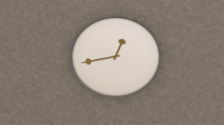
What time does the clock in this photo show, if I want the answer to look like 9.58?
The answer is 12.43
